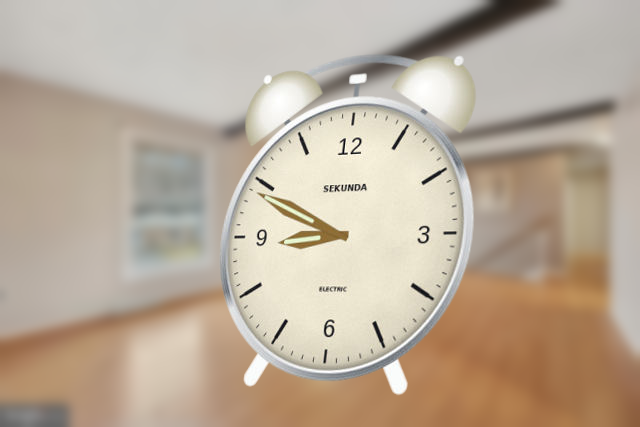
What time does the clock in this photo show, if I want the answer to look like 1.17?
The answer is 8.49
